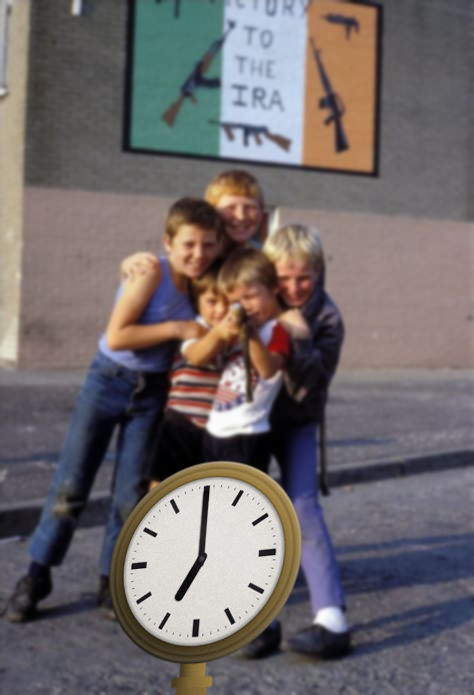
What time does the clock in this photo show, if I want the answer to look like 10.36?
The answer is 7.00
